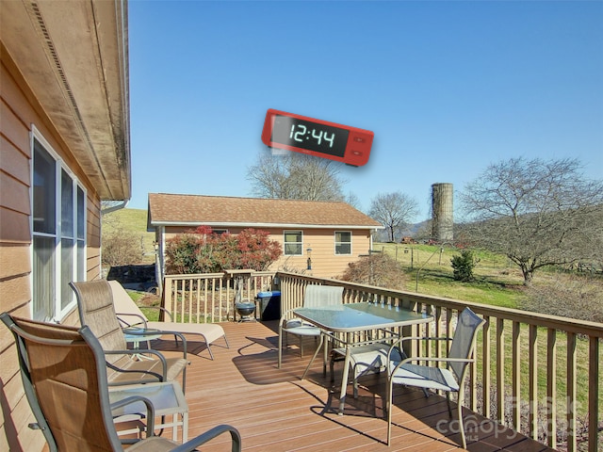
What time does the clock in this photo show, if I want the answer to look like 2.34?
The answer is 12.44
